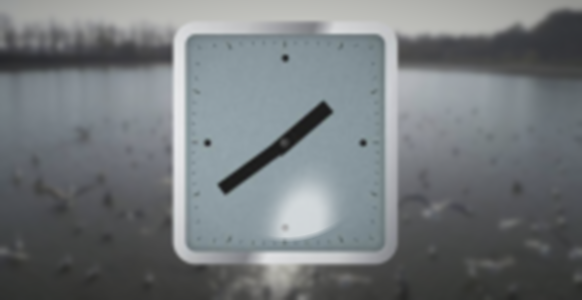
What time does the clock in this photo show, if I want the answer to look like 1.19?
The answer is 1.39
